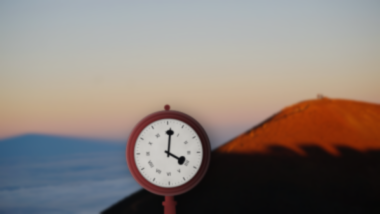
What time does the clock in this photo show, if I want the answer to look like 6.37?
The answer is 4.01
